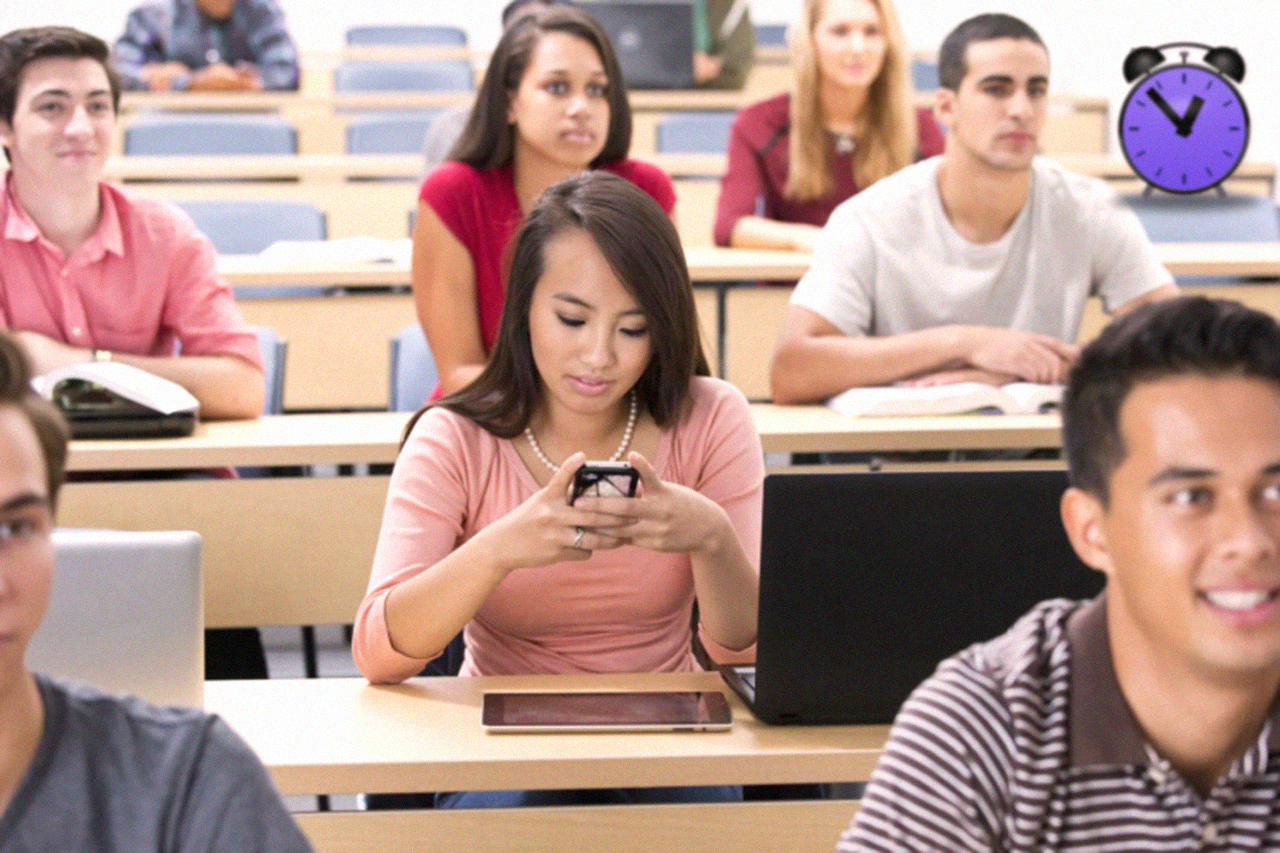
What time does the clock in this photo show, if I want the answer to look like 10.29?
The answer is 12.53
